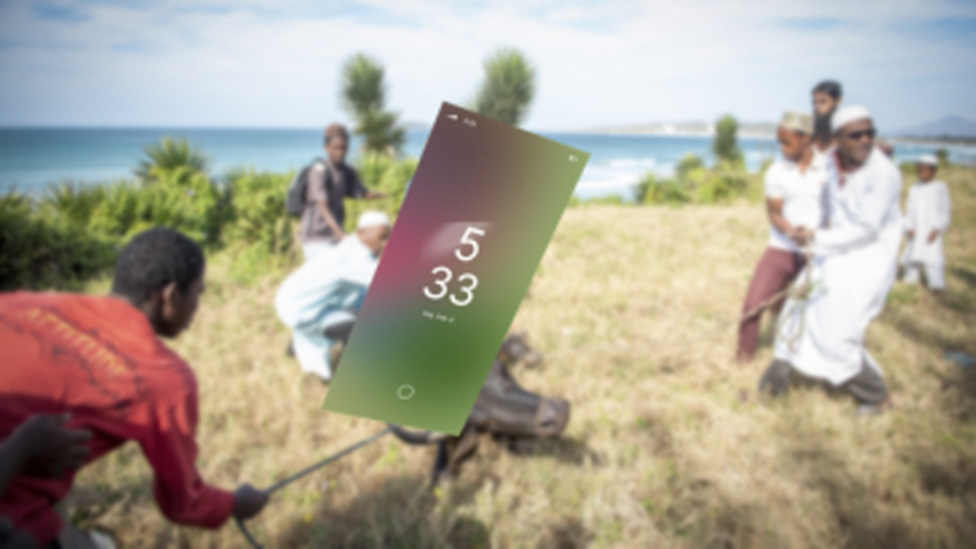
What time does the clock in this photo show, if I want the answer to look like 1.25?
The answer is 5.33
